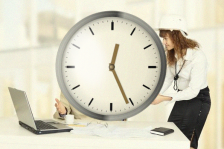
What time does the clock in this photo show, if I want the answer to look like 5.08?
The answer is 12.26
